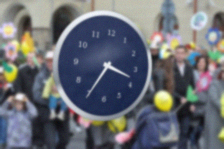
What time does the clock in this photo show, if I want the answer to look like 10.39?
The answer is 3.35
